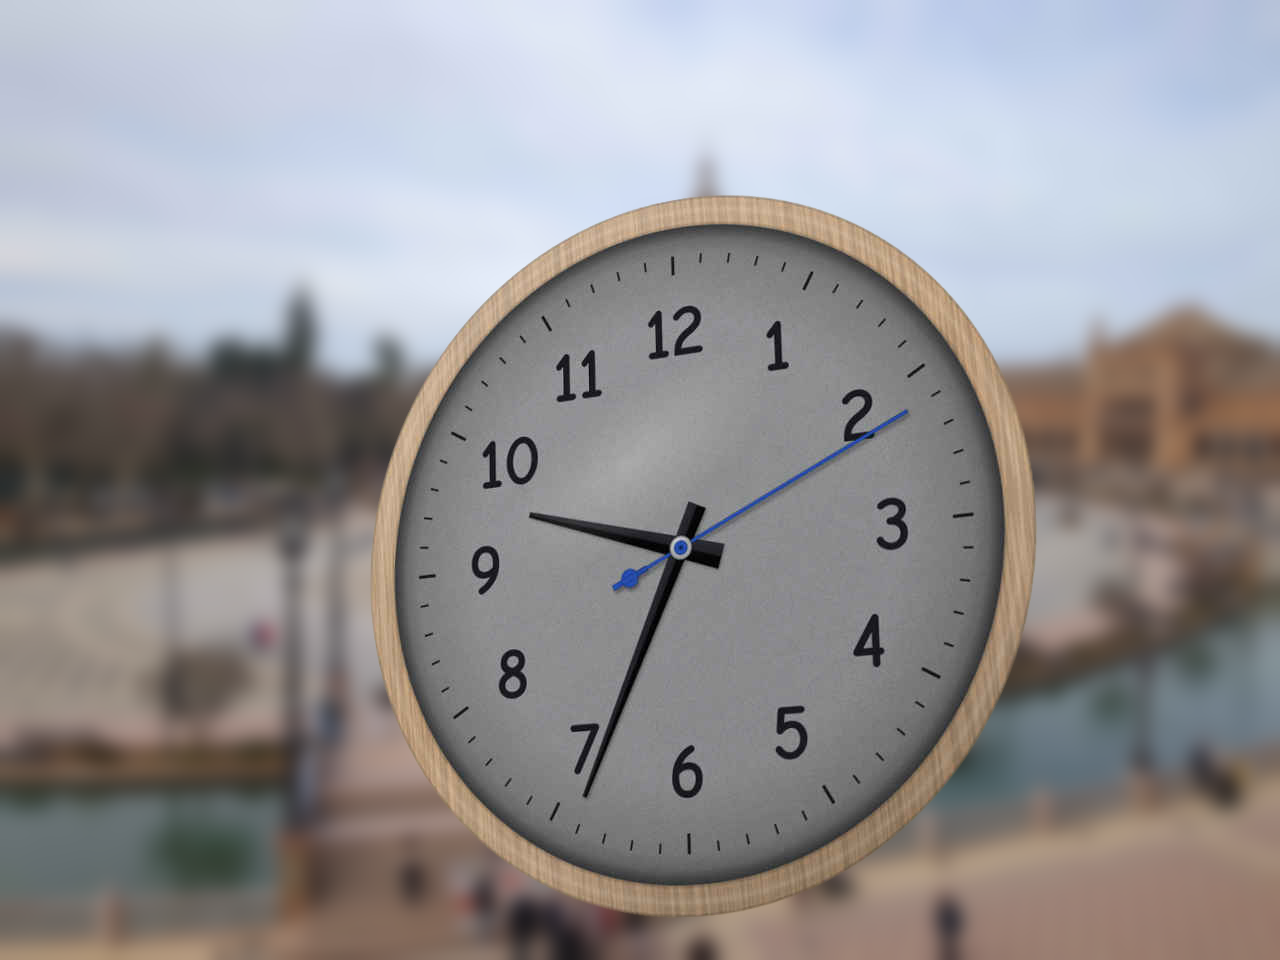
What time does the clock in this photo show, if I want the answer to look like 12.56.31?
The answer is 9.34.11
